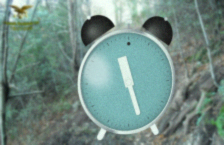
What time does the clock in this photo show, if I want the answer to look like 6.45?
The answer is 11.27
